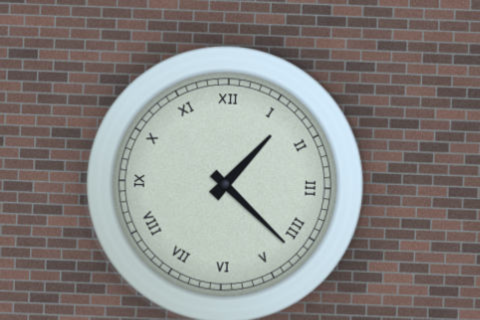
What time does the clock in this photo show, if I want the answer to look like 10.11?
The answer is 1.22
